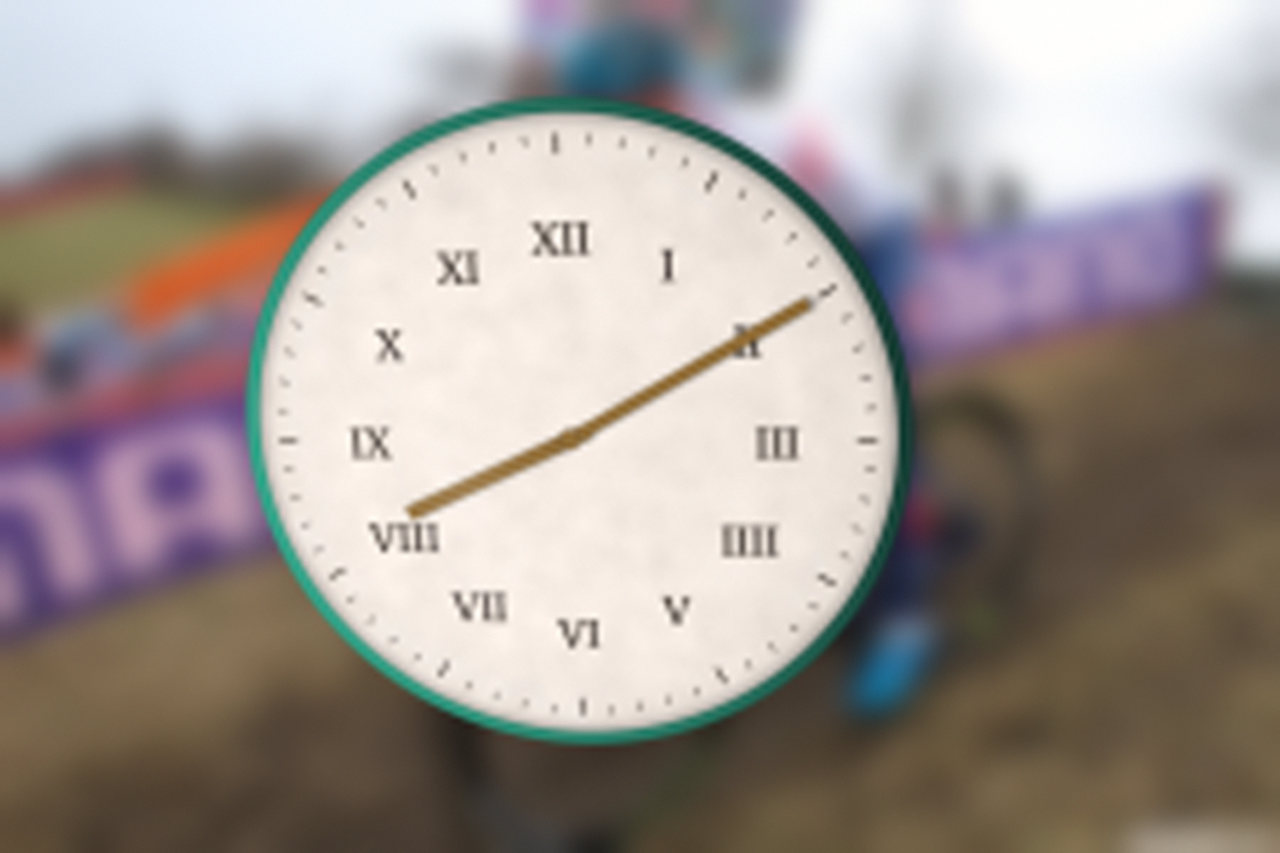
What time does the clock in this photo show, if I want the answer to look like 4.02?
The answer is 8.10
